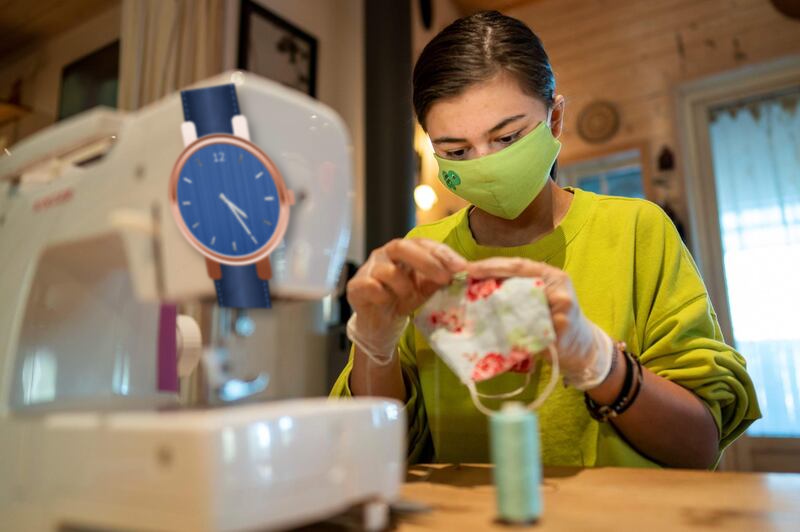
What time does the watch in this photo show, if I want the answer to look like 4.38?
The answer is 4.25
